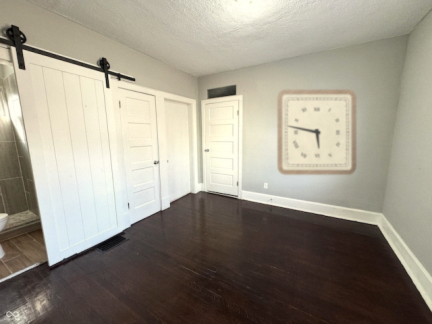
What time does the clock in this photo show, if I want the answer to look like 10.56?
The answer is 5.47
